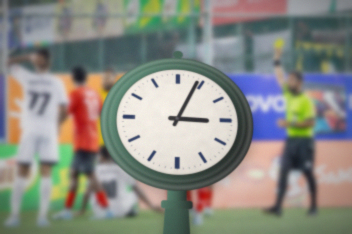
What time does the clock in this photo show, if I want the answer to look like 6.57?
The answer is 3.04
